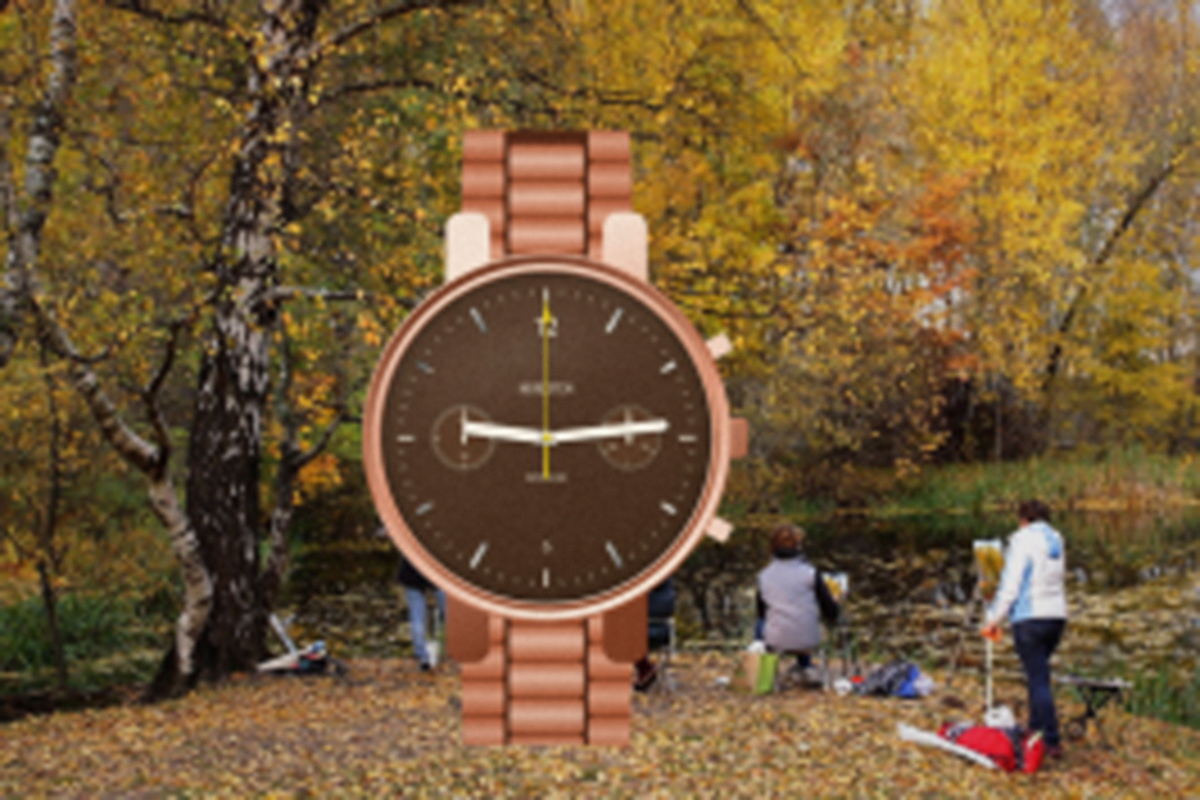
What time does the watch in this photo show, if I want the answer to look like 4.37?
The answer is 9.14
